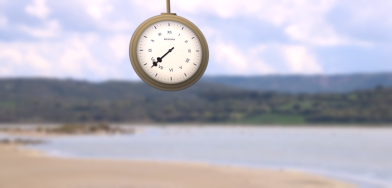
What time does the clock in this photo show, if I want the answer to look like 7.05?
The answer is 7.38
